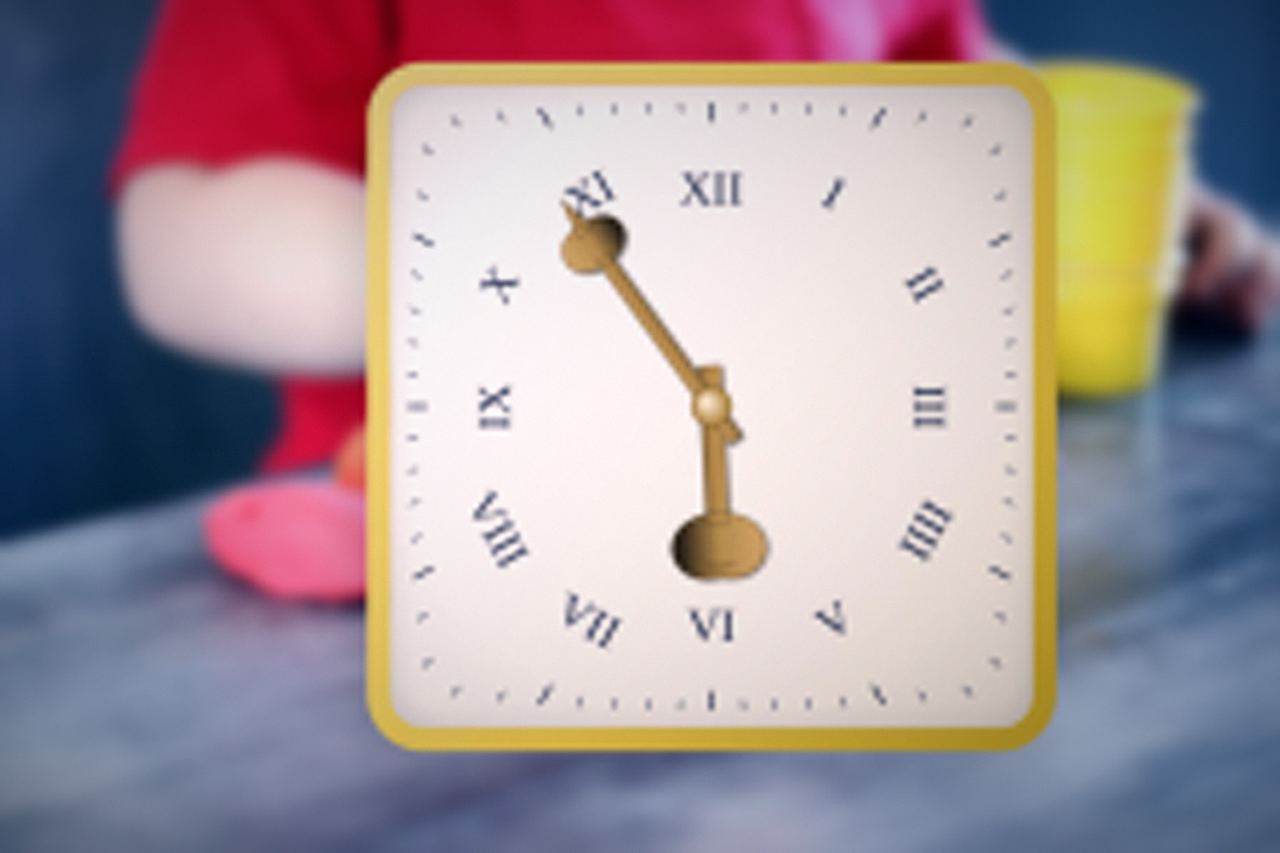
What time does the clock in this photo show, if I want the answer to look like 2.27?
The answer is 5.54
